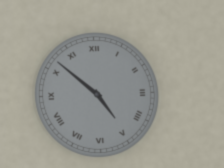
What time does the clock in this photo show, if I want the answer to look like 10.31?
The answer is 4.52
